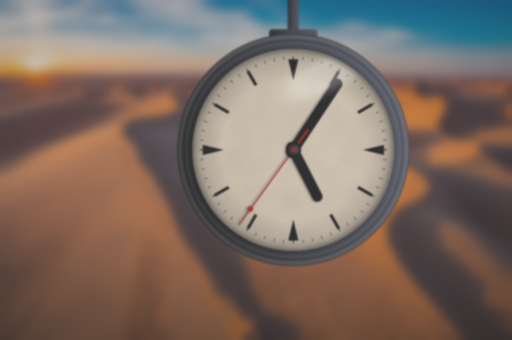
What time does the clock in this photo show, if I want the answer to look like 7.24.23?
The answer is 5.05.36
